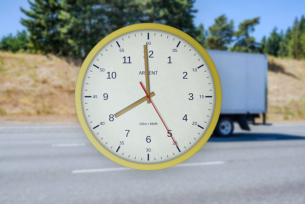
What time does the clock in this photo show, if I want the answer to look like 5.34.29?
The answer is 7.59.25
